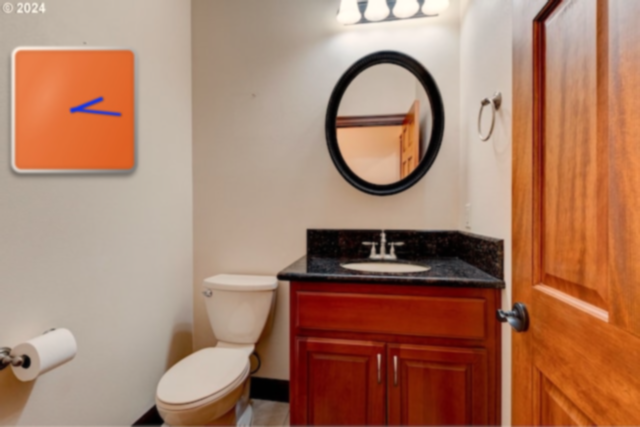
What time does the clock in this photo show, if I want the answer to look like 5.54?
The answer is 2.16
